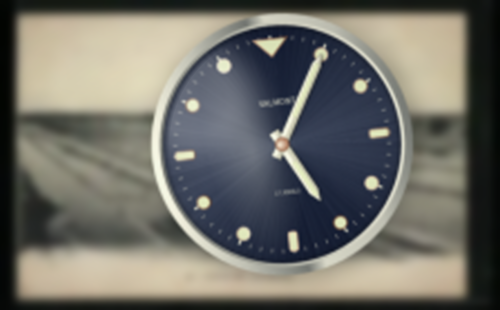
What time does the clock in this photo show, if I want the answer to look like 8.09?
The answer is 5.05
